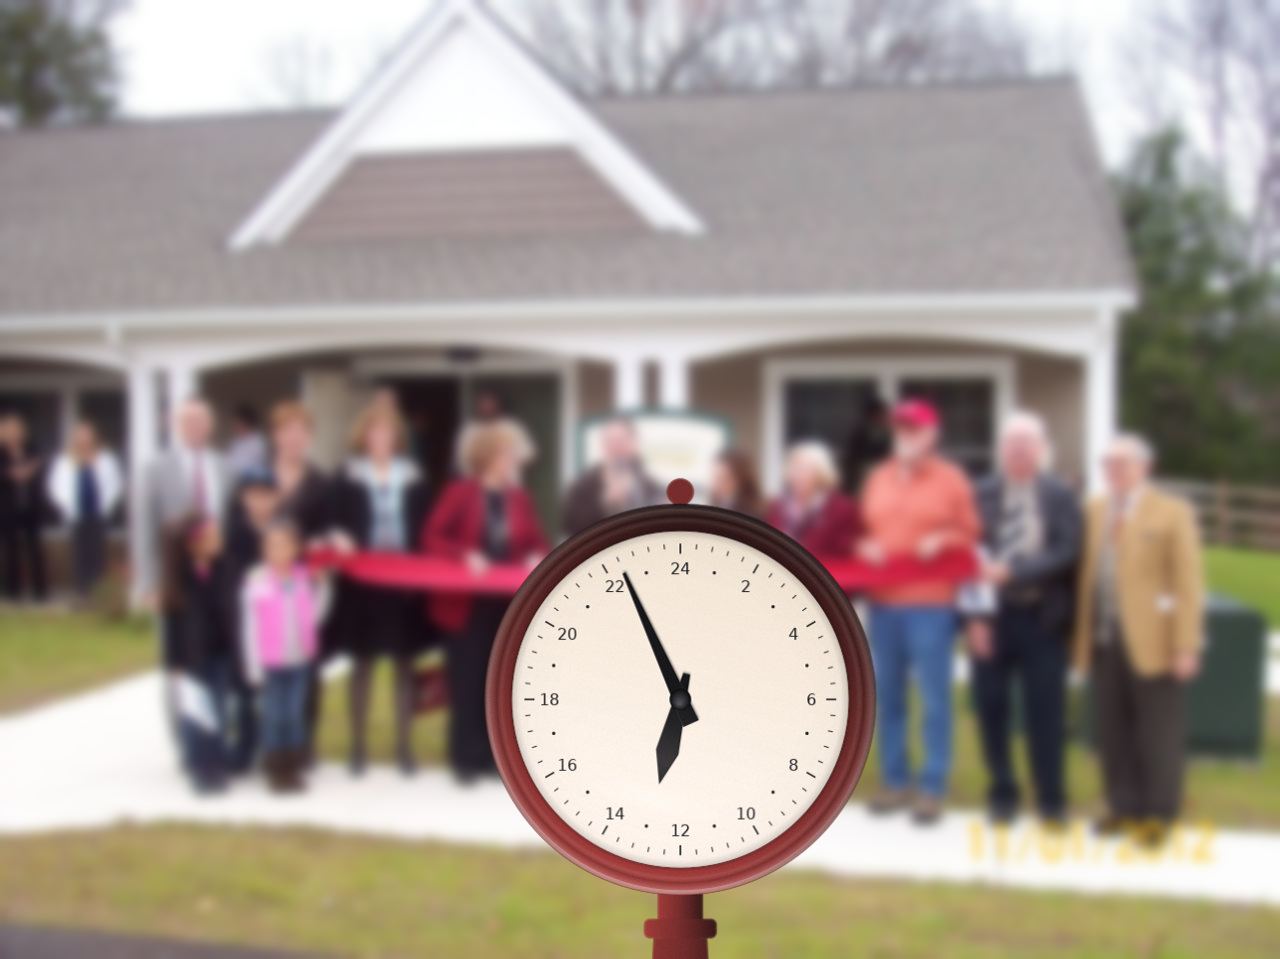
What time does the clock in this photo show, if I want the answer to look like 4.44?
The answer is 12.56
